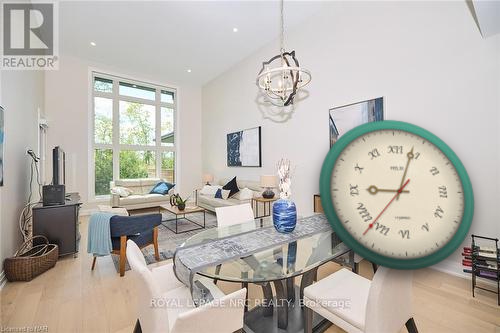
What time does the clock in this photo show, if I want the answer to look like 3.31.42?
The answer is 9.03.37
